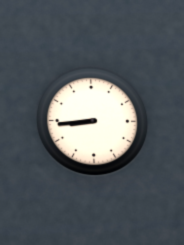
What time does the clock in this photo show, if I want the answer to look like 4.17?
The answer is 8.44
